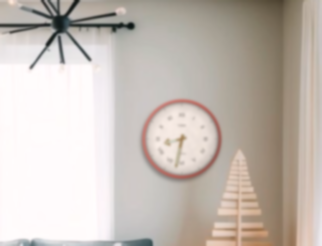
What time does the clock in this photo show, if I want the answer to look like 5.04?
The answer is 8.32
